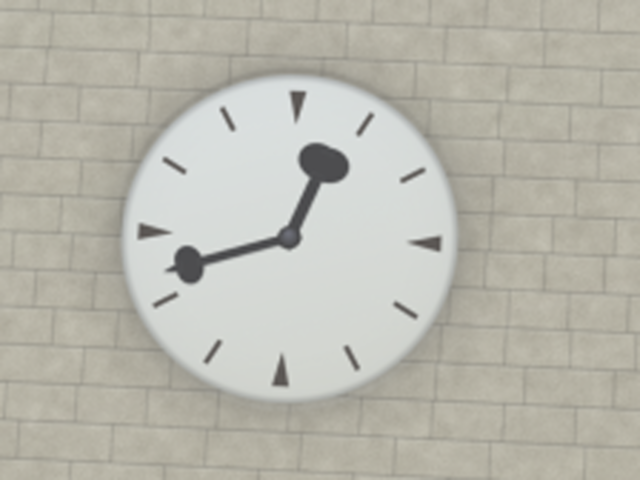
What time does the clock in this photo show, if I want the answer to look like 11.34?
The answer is 12.42
